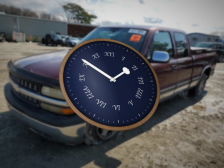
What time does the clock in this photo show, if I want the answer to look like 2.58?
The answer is 1.51
